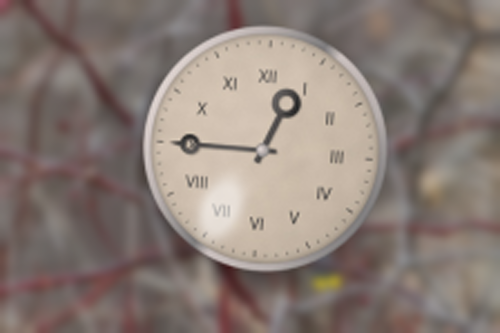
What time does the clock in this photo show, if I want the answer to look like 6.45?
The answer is 12.45
